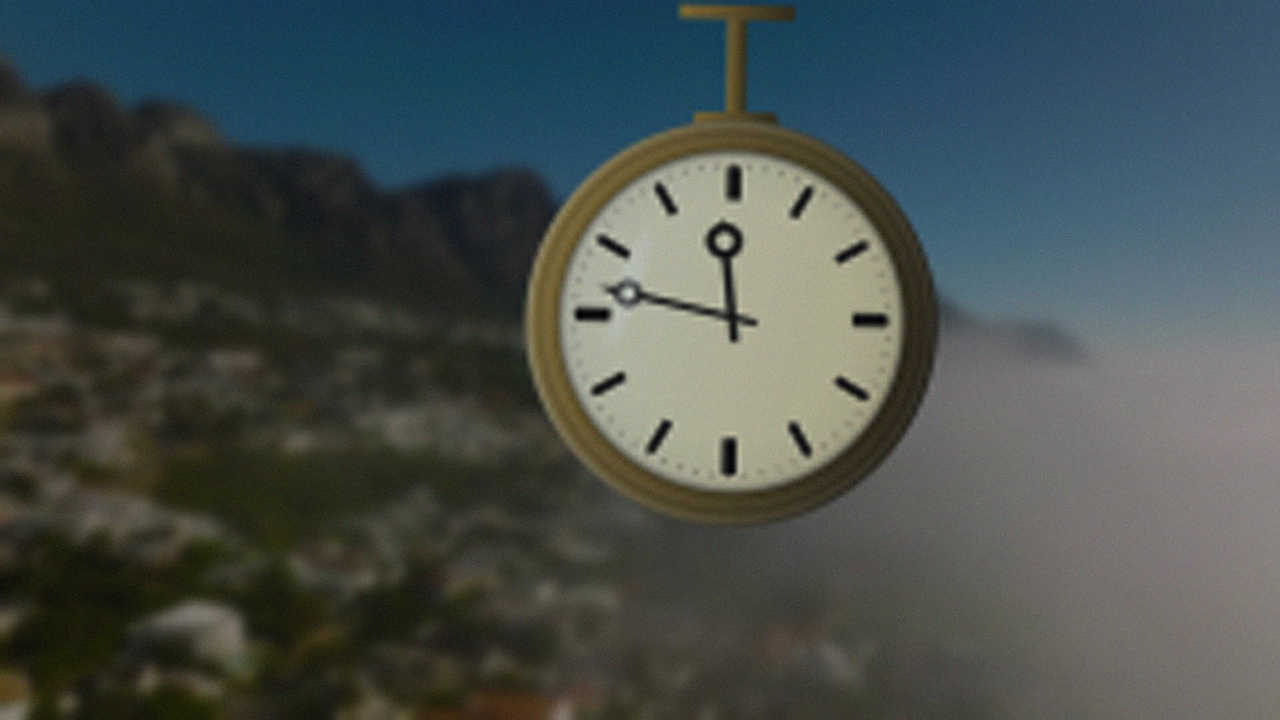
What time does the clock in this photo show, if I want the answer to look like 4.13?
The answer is 11.47
